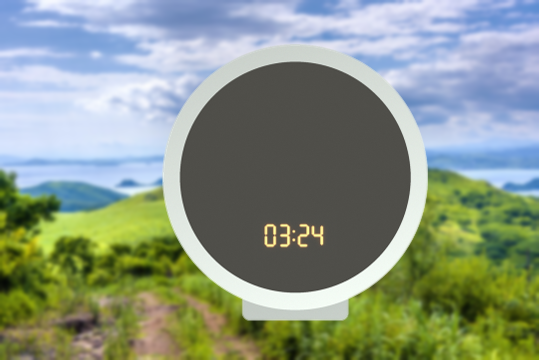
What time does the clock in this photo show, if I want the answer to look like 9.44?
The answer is 3.24
